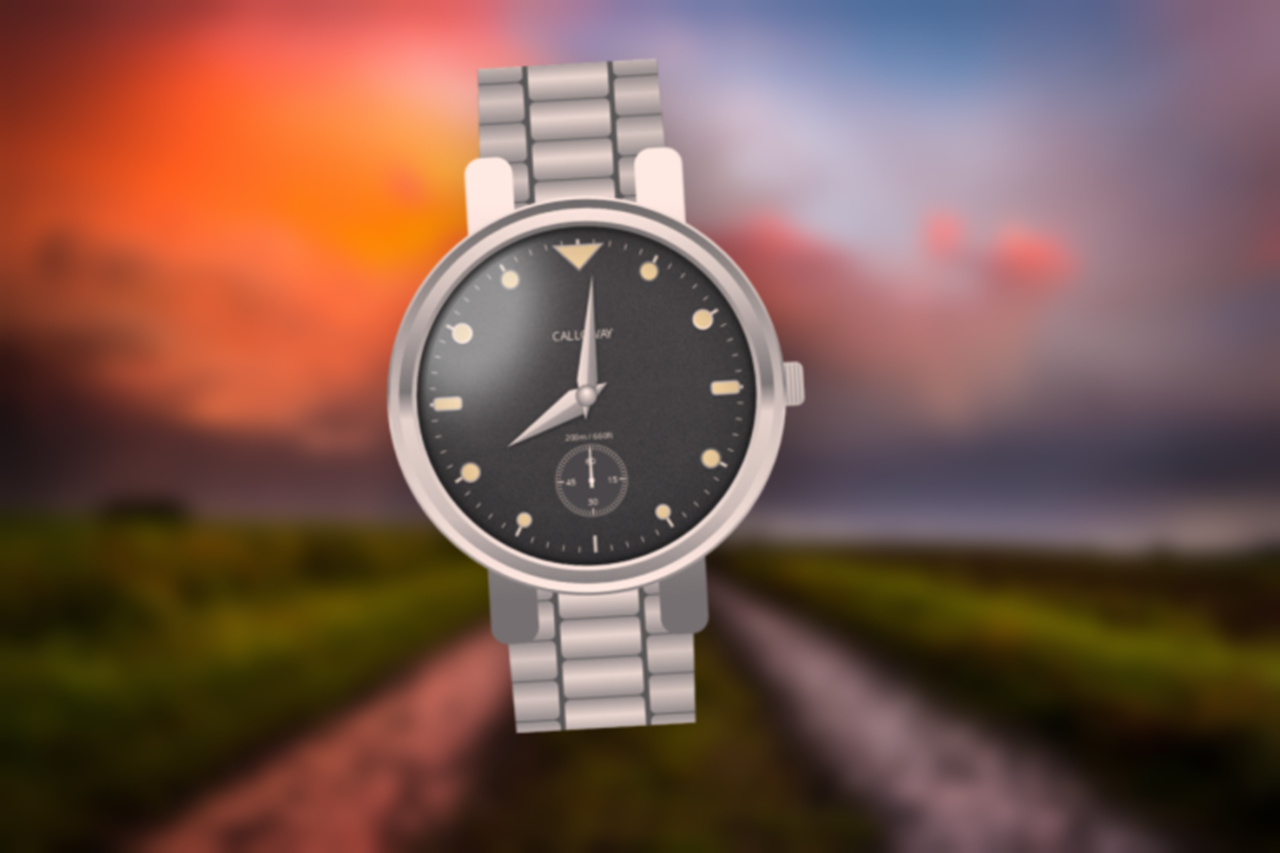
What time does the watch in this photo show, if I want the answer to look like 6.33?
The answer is 8.01
